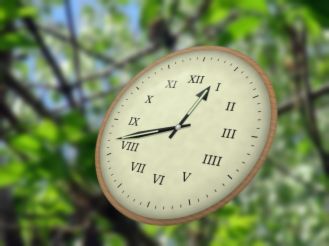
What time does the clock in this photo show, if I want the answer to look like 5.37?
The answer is 12.42
